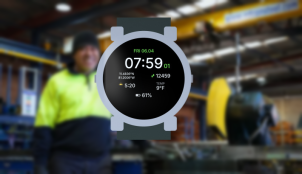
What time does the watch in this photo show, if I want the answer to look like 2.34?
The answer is 7.59
